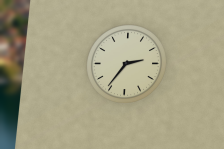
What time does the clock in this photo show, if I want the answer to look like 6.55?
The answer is 2.36
